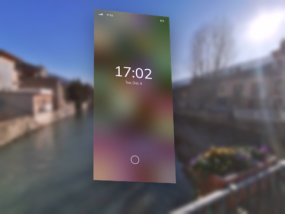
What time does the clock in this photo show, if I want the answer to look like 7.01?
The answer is 17.02
